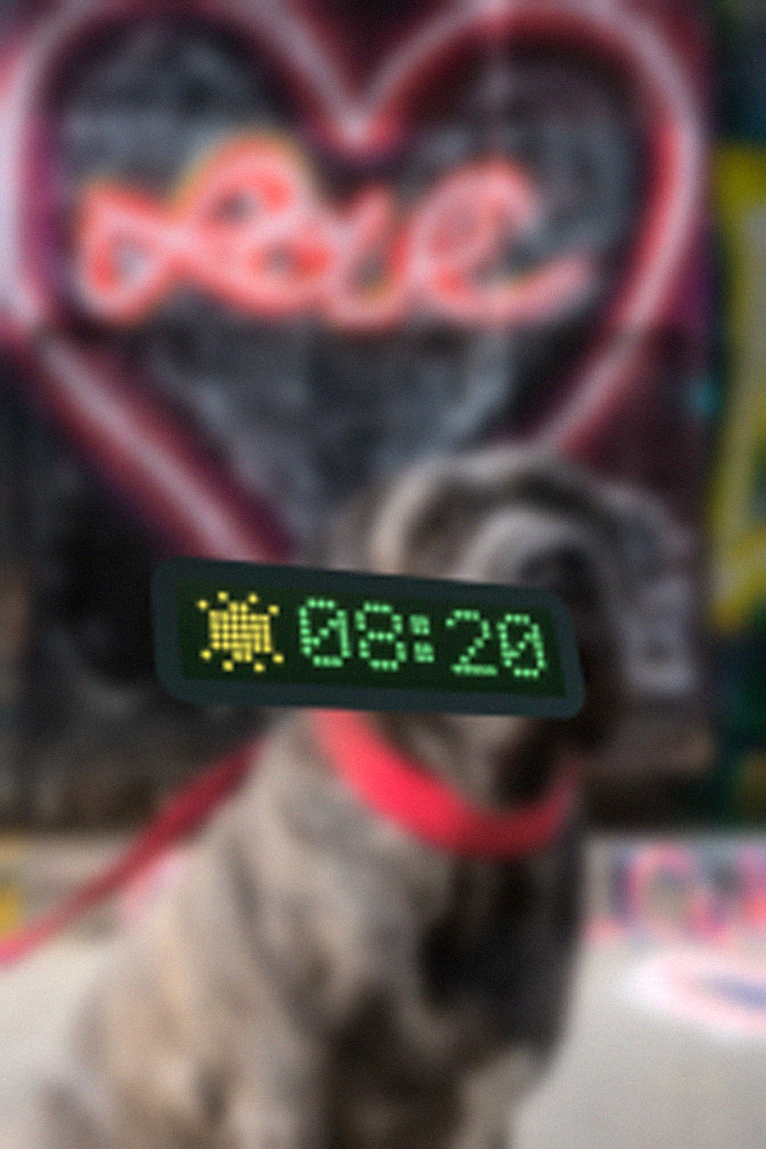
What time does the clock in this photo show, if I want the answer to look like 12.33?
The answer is 8.20
